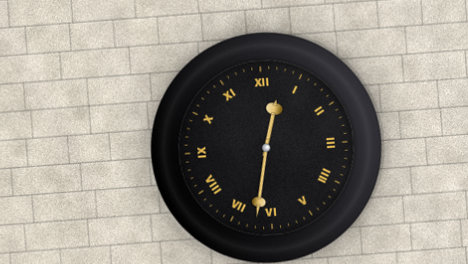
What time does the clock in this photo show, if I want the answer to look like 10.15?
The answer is 12.32
